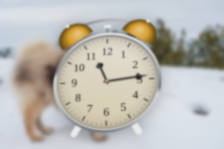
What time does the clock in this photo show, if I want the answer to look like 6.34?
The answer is 11.14
